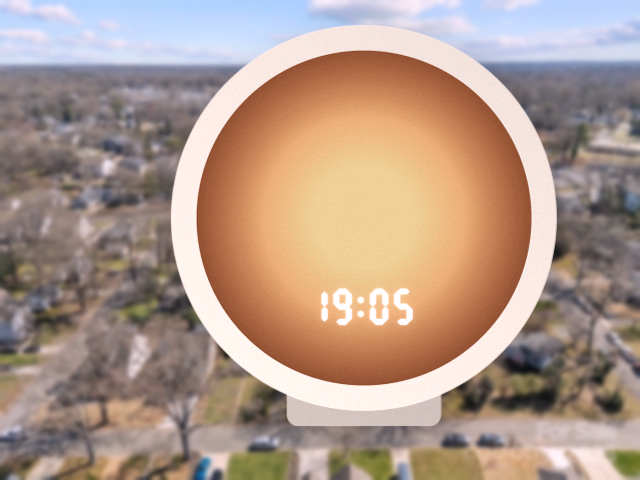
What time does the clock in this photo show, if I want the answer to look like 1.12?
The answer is 19.05
